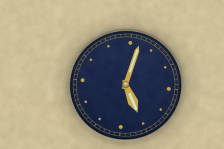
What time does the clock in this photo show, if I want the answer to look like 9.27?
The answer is 5.02
